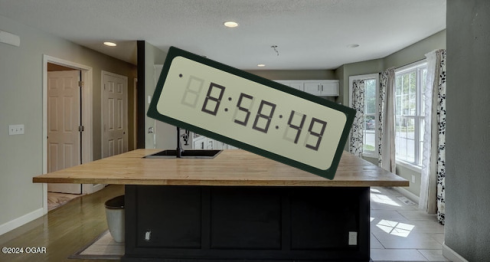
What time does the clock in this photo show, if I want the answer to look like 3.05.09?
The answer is 8.58.49
